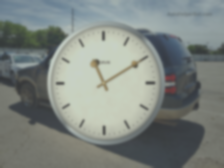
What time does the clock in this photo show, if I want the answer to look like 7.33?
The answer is 11.10
